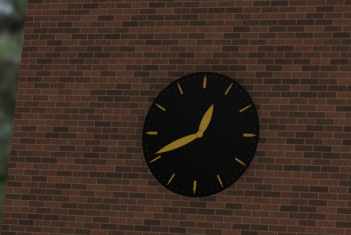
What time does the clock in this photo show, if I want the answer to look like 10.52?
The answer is 12.41
